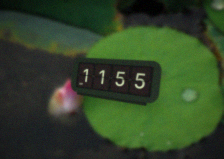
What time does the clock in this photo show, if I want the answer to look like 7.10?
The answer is 11.55
